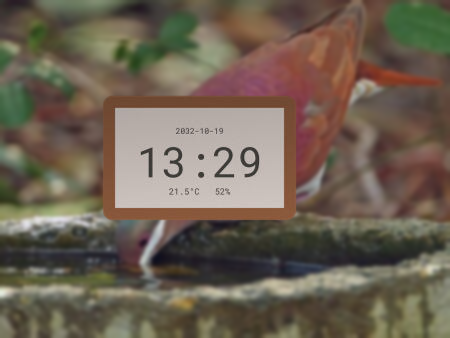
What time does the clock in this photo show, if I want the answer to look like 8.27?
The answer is 13.29
